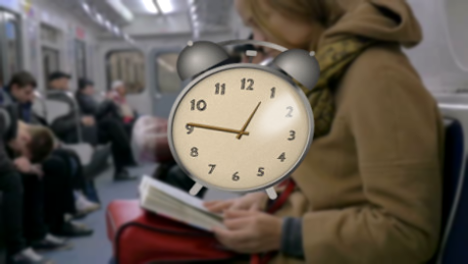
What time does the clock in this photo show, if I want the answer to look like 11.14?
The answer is 12.46
